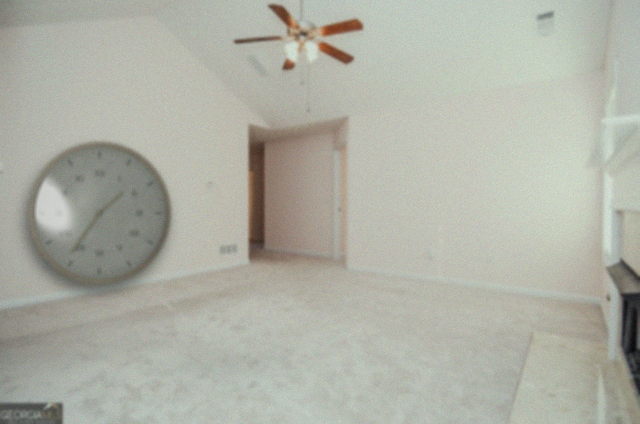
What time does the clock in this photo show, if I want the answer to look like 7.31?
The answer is 1.36
